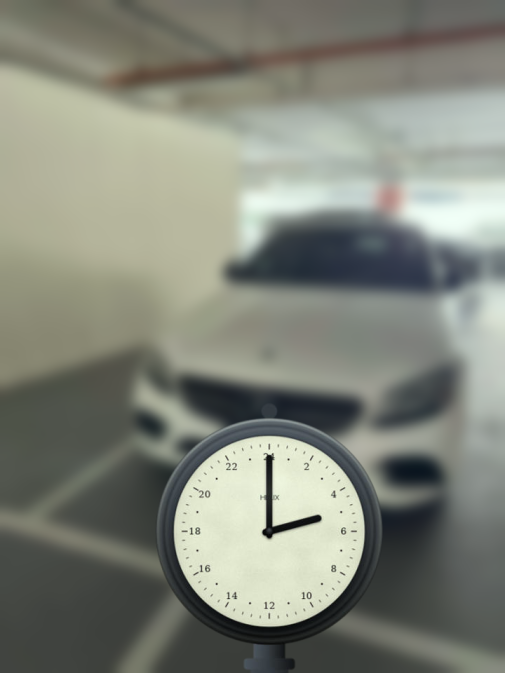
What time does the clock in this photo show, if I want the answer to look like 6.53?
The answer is 5.00
